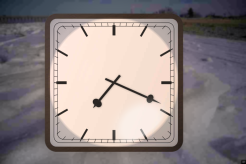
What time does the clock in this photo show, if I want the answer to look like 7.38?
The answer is 7.19
